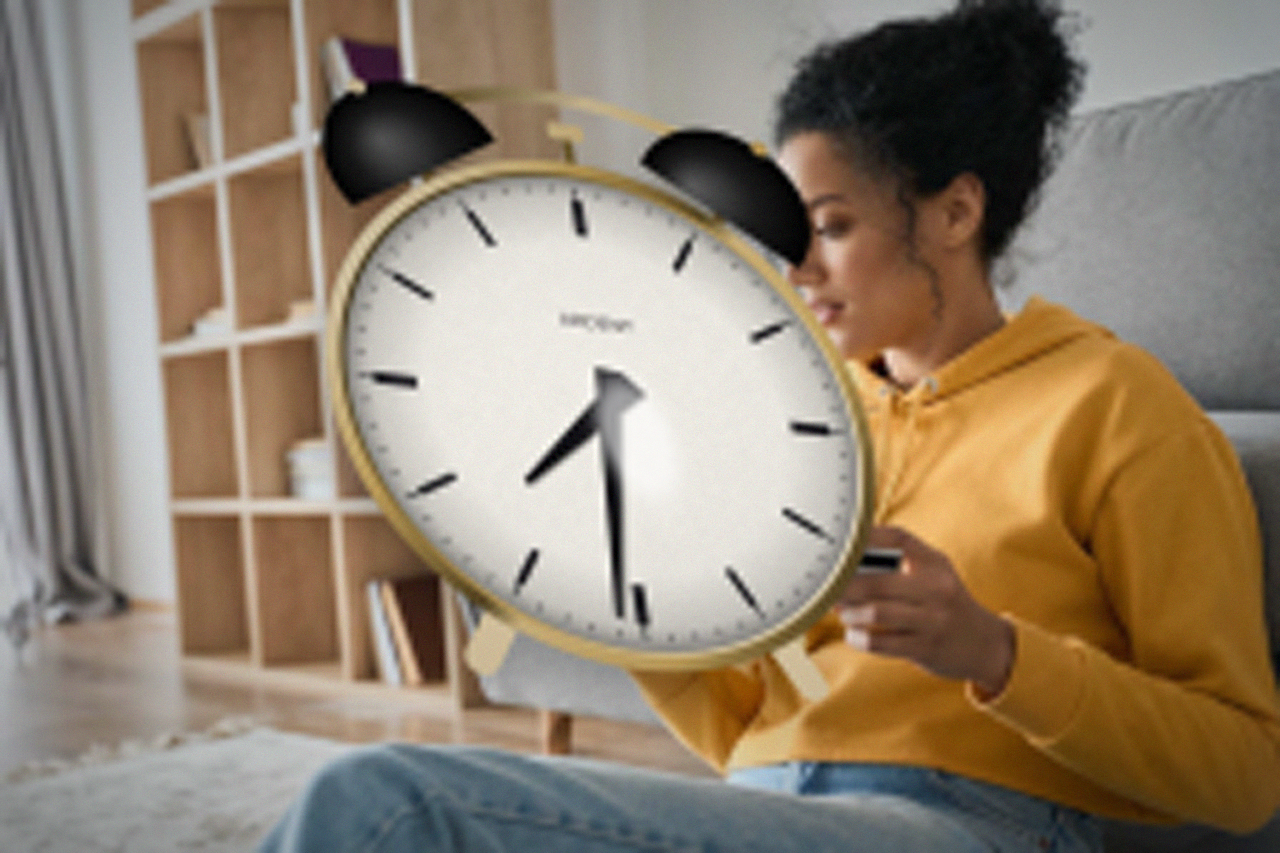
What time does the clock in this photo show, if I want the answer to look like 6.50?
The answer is 7.31
